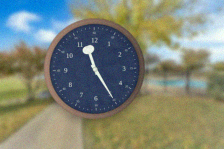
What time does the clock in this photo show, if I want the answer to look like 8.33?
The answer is 11.25
